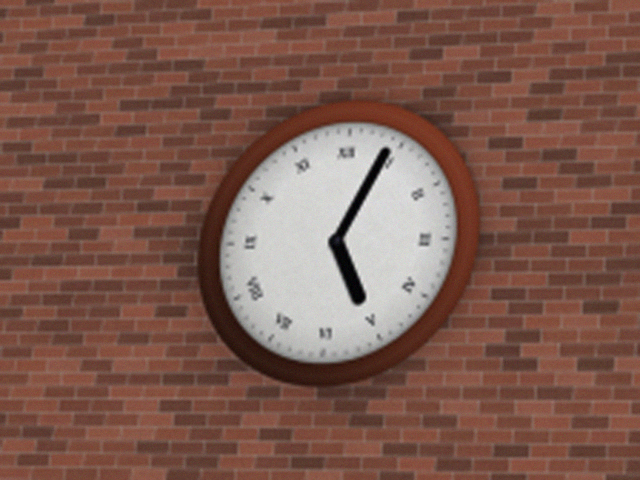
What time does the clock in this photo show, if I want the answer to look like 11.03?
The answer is 5.04
